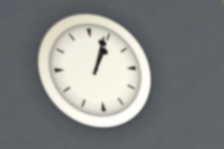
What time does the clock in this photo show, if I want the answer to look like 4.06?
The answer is 1.04
